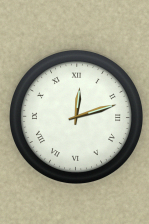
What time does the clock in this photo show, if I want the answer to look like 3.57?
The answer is 12.12
